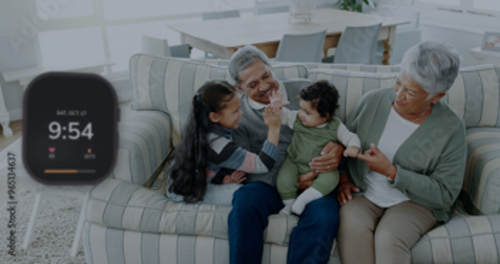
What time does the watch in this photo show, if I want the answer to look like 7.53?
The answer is 9.54
